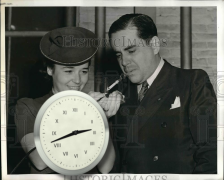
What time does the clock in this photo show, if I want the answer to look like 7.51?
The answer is 2.42
